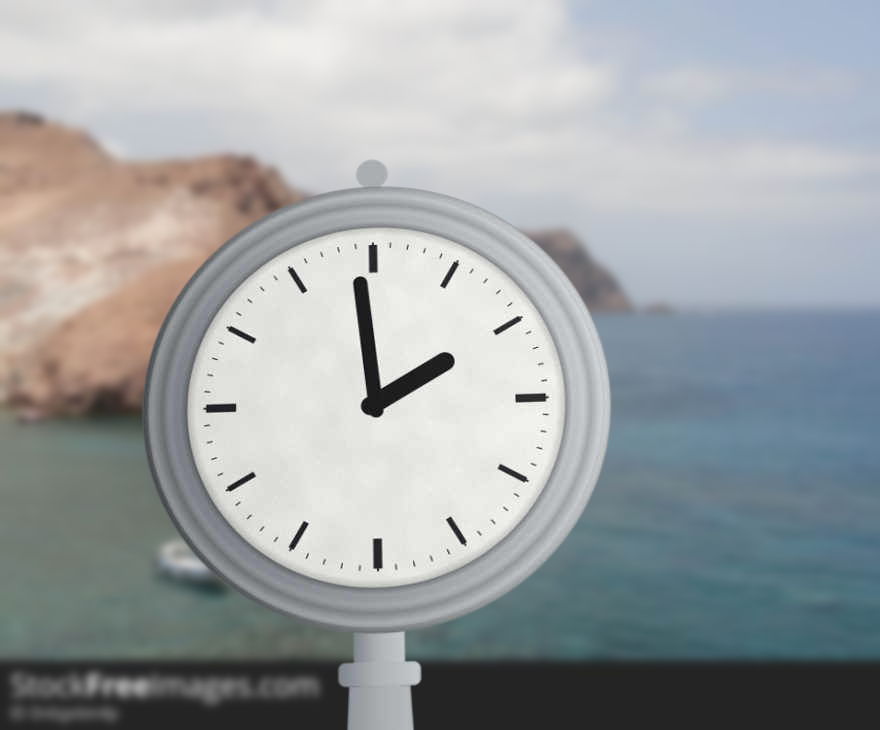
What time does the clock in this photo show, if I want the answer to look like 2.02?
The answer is 1.59
